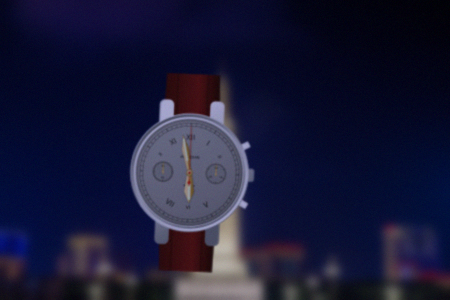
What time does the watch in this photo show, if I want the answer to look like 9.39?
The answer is 5.58
